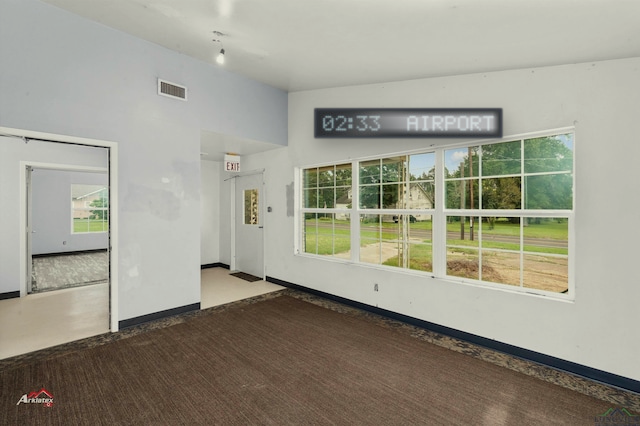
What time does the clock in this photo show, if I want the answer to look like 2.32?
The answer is 2.33
